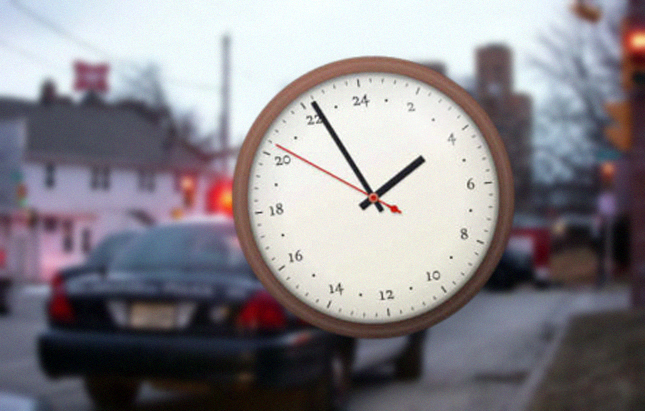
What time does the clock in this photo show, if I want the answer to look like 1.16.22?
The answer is 3.55.51
